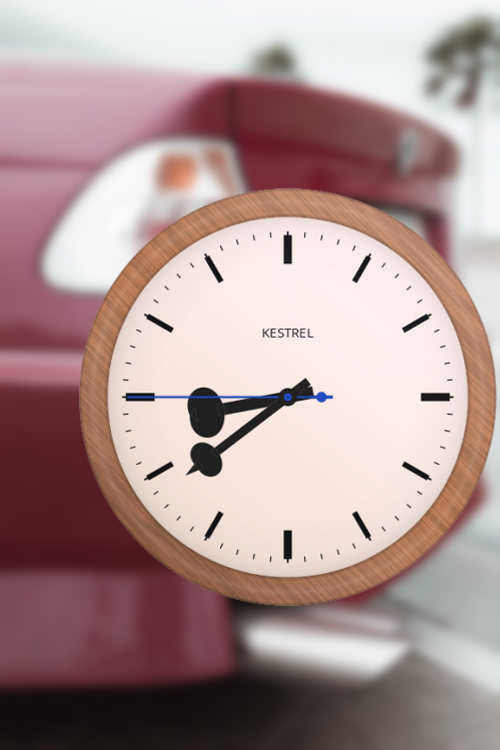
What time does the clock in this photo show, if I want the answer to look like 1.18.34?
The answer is 8.38.45
